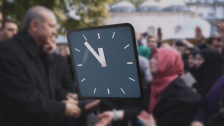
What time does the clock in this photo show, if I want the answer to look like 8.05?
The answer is 11.54
